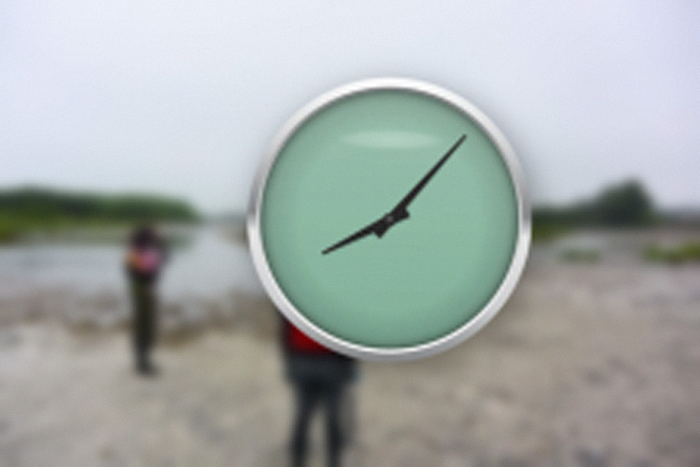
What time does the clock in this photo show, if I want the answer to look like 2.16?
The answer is 8.07
